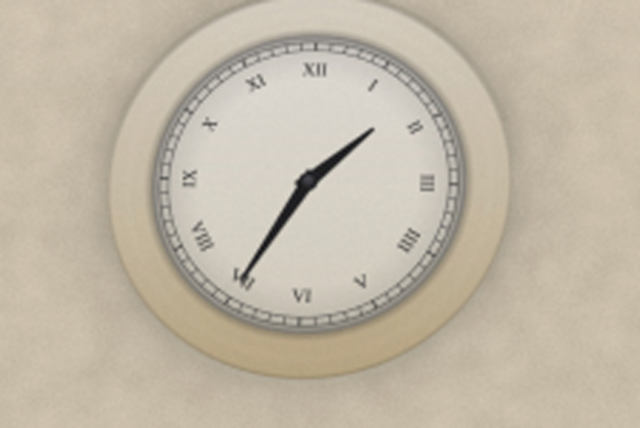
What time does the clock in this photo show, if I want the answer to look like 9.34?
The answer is 1.35
